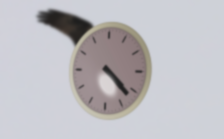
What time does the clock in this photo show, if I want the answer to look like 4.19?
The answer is 4.22
